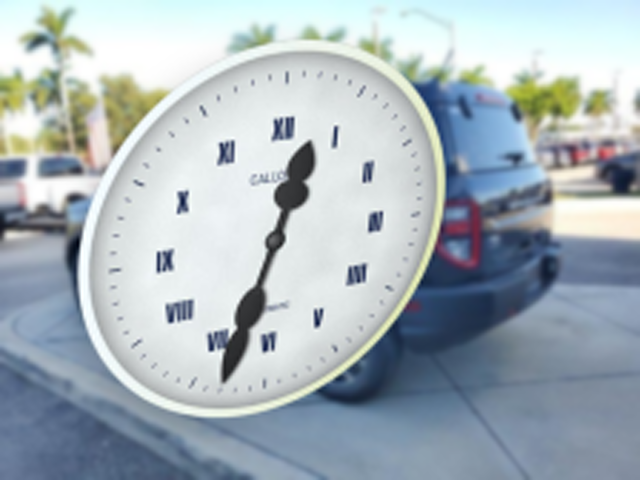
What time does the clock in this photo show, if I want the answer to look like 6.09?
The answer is 12.33
